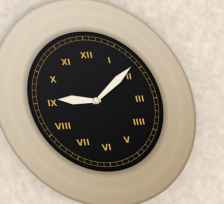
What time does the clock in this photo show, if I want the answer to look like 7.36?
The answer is 9.09
